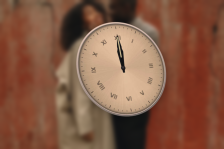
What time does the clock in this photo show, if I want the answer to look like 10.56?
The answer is 12.00
